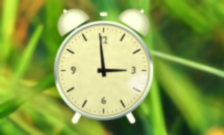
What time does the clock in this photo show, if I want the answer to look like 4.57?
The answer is 2.59
